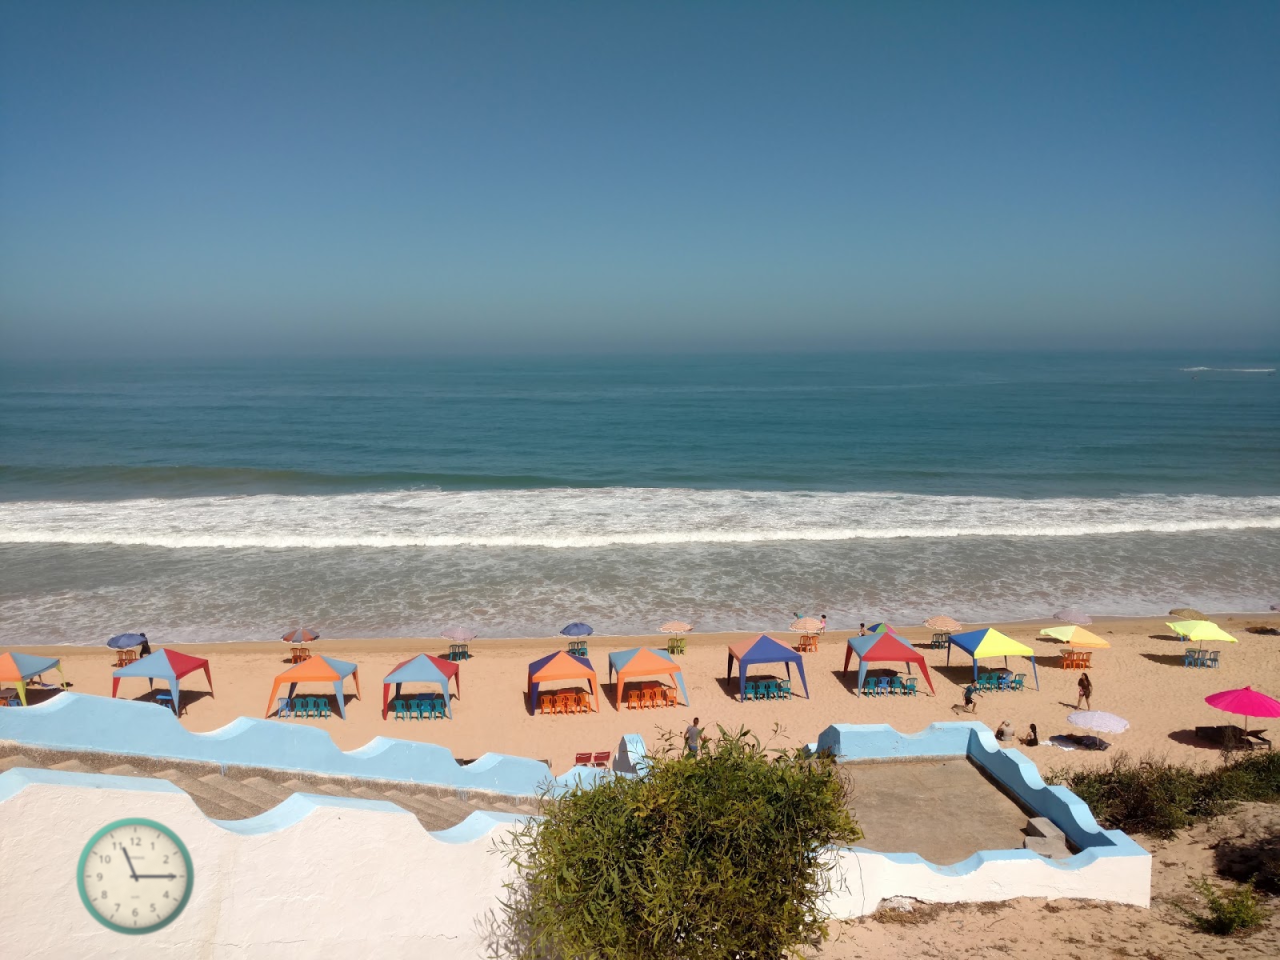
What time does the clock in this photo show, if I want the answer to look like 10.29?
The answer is 11.15
